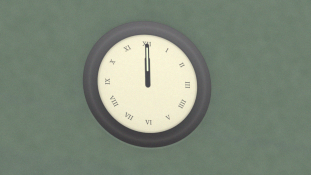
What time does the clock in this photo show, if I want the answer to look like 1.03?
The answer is 12.00
